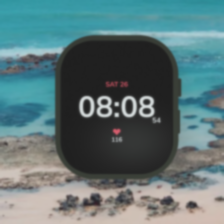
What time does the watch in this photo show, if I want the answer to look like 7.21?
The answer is 8.08
